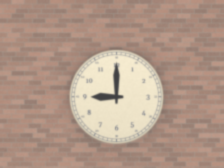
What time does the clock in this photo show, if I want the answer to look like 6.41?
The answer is 9.00
